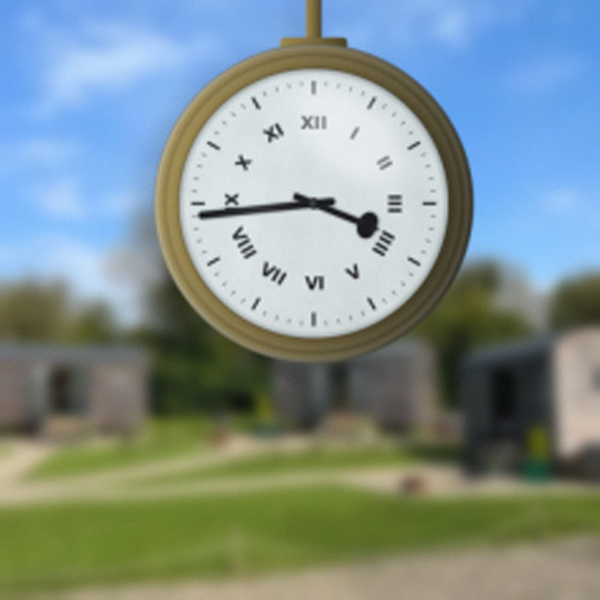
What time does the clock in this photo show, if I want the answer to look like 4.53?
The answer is 3.44
